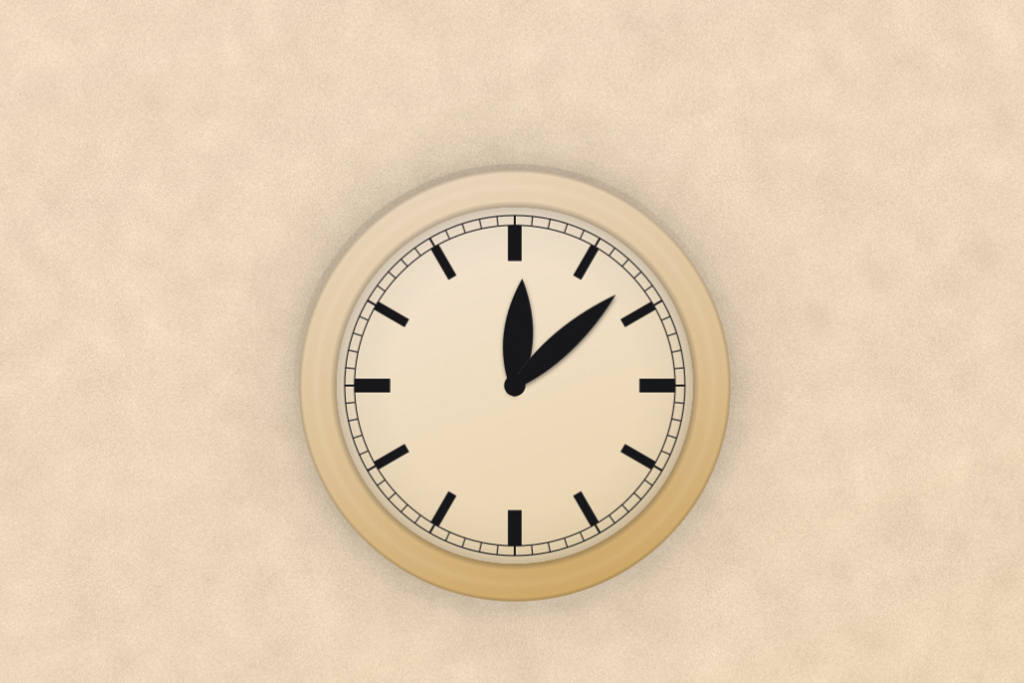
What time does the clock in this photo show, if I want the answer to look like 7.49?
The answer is 12.08
